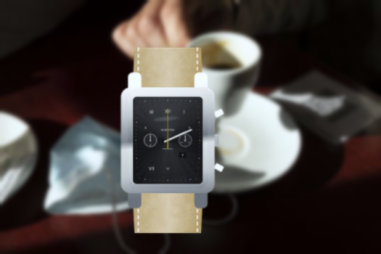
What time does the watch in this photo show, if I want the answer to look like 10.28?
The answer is 2.11
